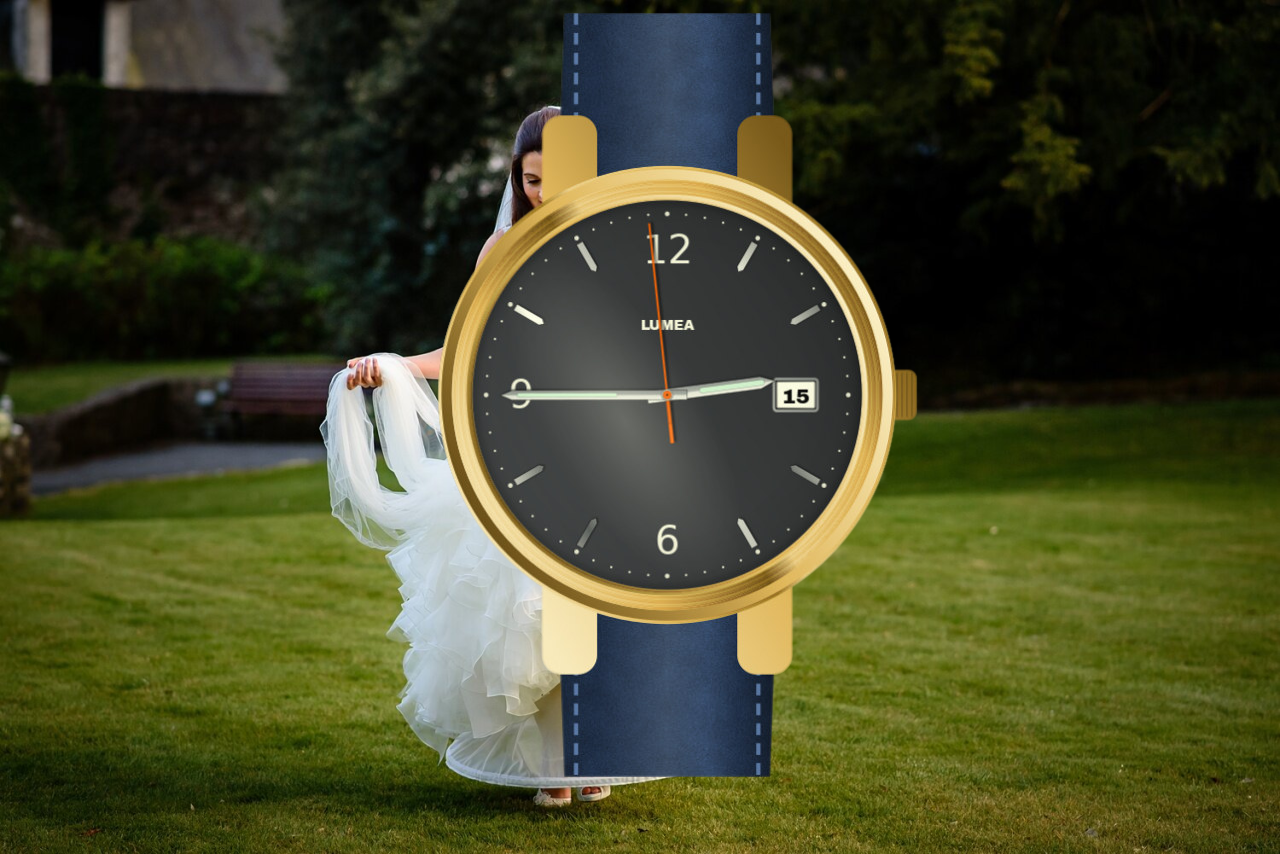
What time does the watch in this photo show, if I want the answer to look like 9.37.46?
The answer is 2.44.59
